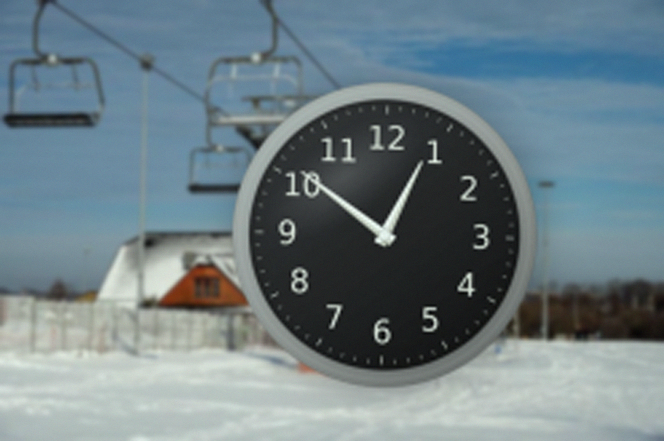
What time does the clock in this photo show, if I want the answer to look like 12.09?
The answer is 12.51
